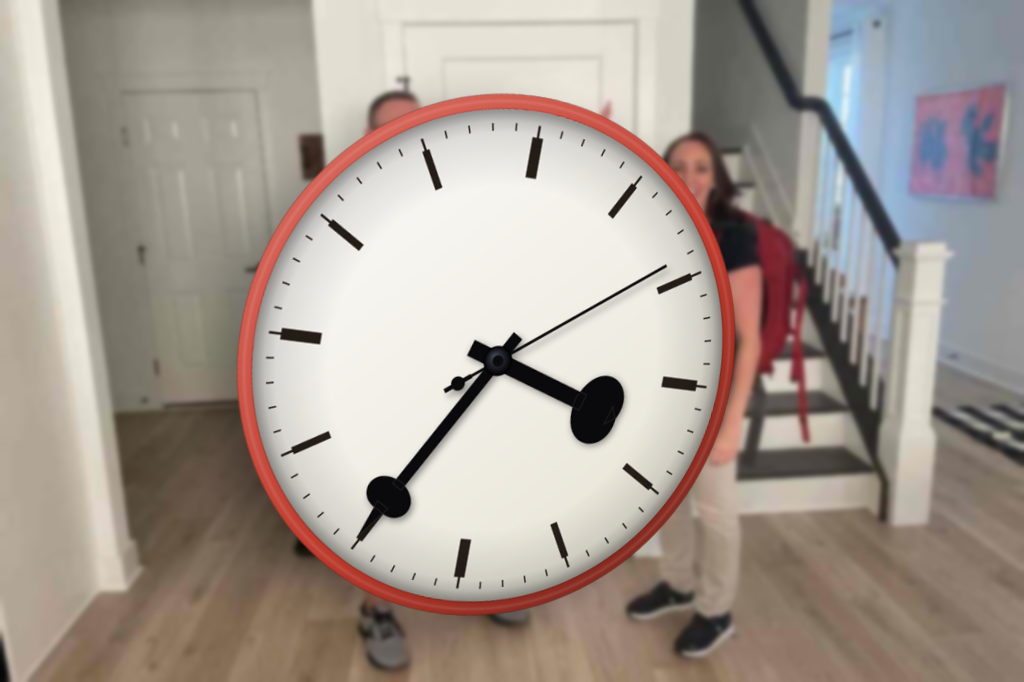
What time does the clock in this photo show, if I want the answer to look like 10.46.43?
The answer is 3.35.09
